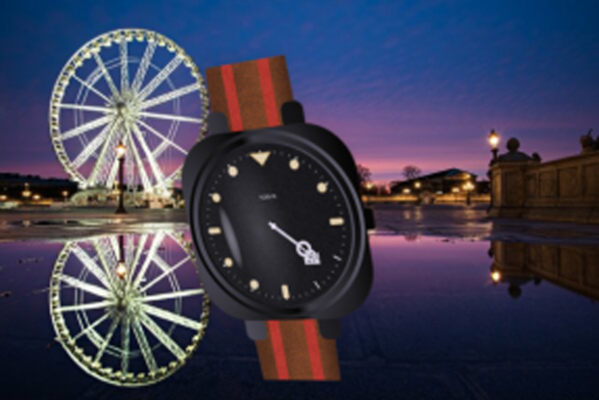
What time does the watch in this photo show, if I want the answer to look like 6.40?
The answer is 4.22
